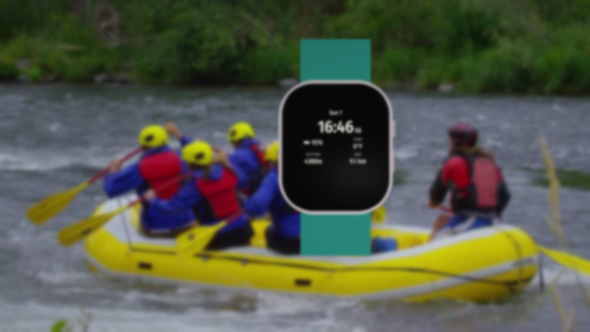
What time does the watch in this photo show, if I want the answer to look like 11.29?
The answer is 16.46
